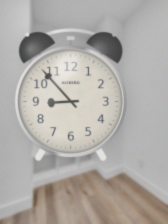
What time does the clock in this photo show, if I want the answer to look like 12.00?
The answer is 8.53
